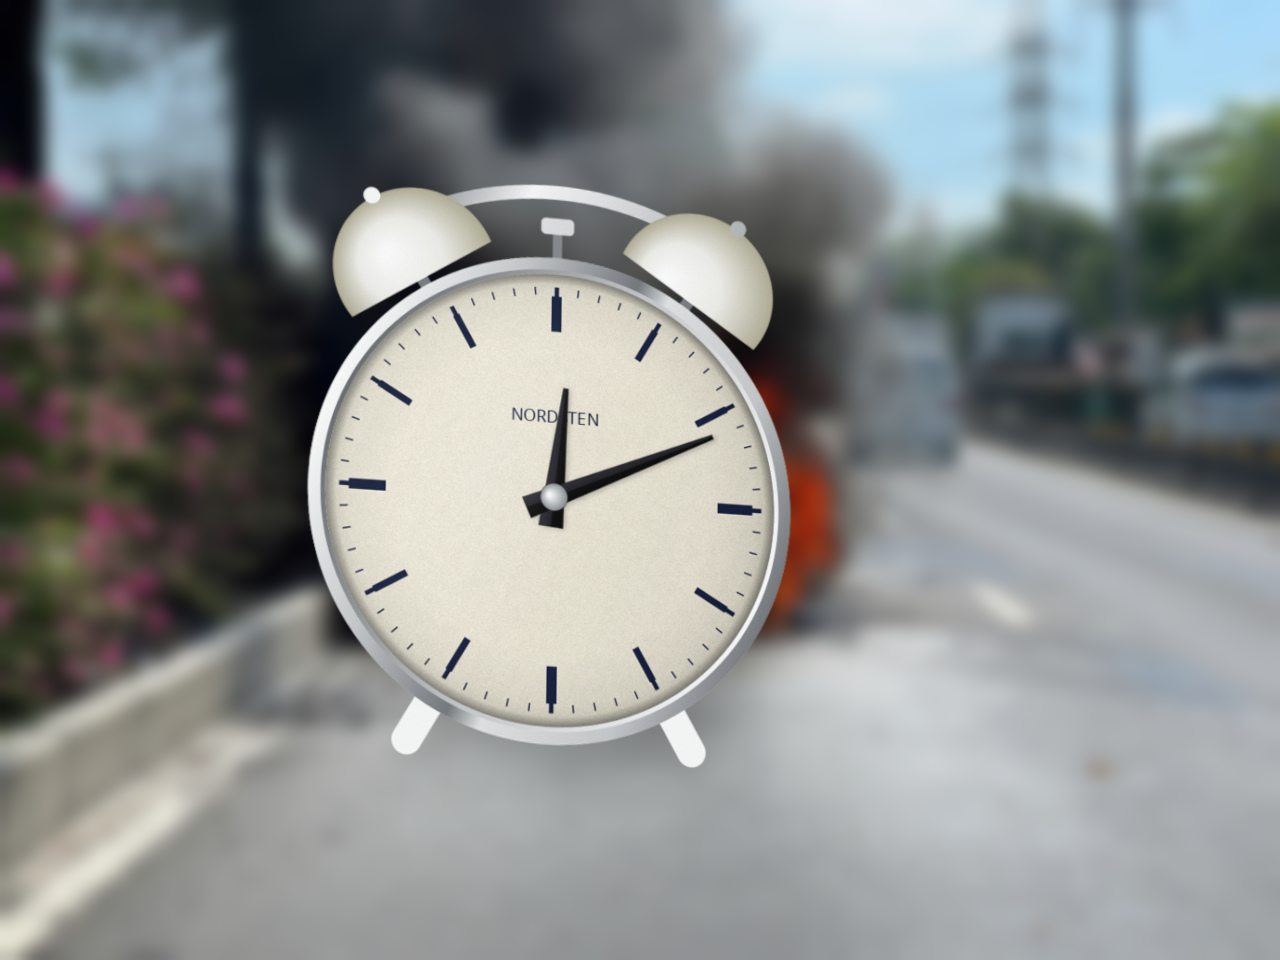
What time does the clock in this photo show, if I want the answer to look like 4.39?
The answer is 12.11
